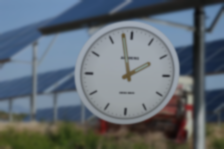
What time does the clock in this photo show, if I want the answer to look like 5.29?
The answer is 1.58
